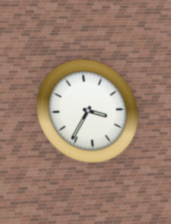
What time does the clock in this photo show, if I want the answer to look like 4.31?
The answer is 3.36
